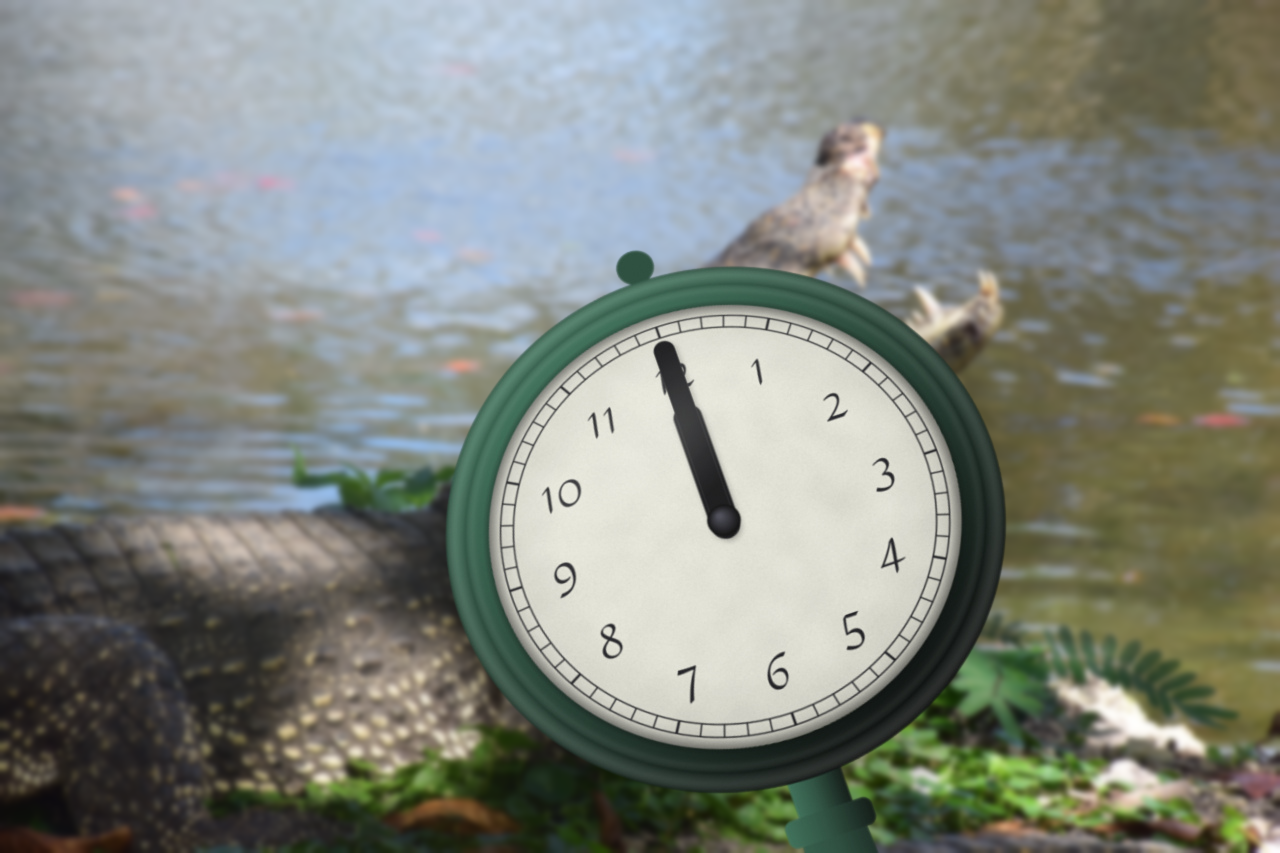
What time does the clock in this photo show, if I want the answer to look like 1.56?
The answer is 12.00
